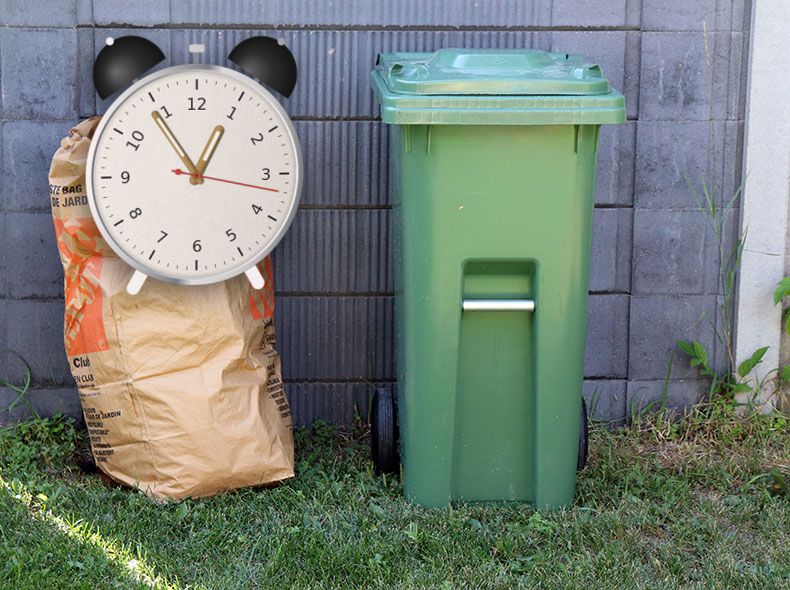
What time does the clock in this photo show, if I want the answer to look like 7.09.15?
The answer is 12.54.17
